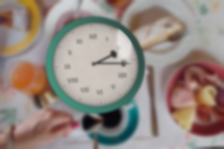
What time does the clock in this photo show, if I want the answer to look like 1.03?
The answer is 2.16
